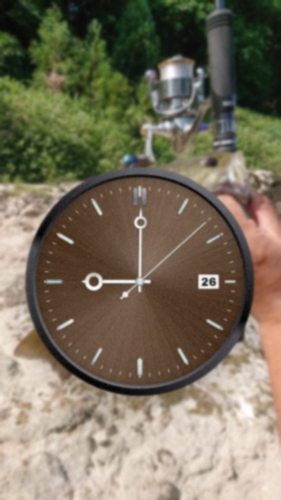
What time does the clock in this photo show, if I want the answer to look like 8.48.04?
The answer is 9.00.08
